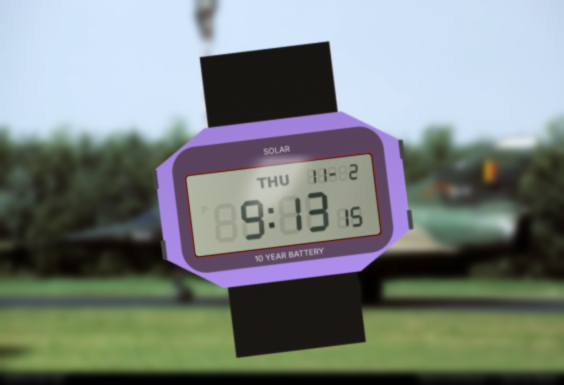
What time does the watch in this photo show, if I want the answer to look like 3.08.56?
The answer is 9.13.15
